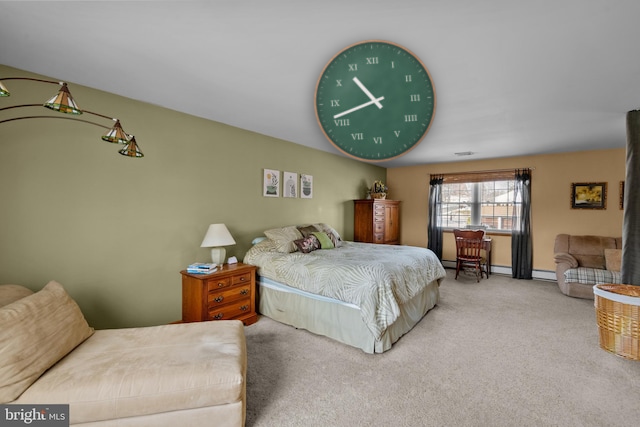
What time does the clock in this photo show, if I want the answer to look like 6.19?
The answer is 10.42
